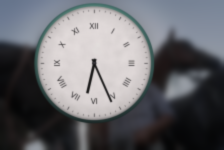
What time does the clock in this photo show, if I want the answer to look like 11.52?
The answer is 6.26
